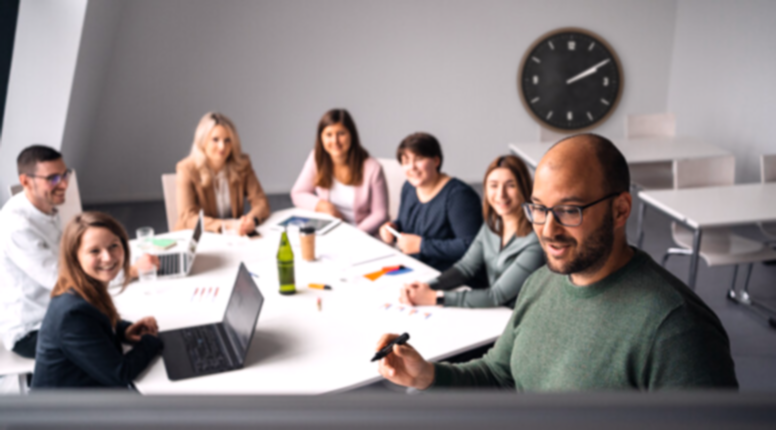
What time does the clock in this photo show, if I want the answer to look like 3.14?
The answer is 2.10
